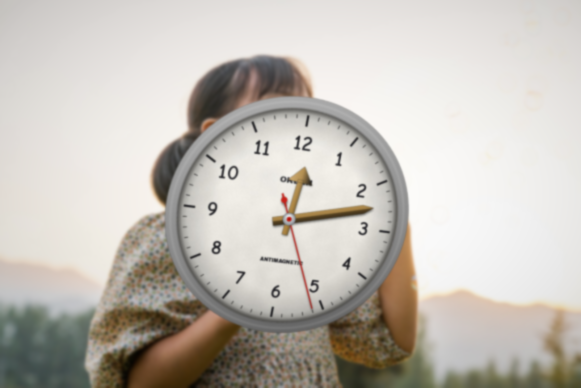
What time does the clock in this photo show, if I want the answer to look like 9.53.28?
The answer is 12.12.26
